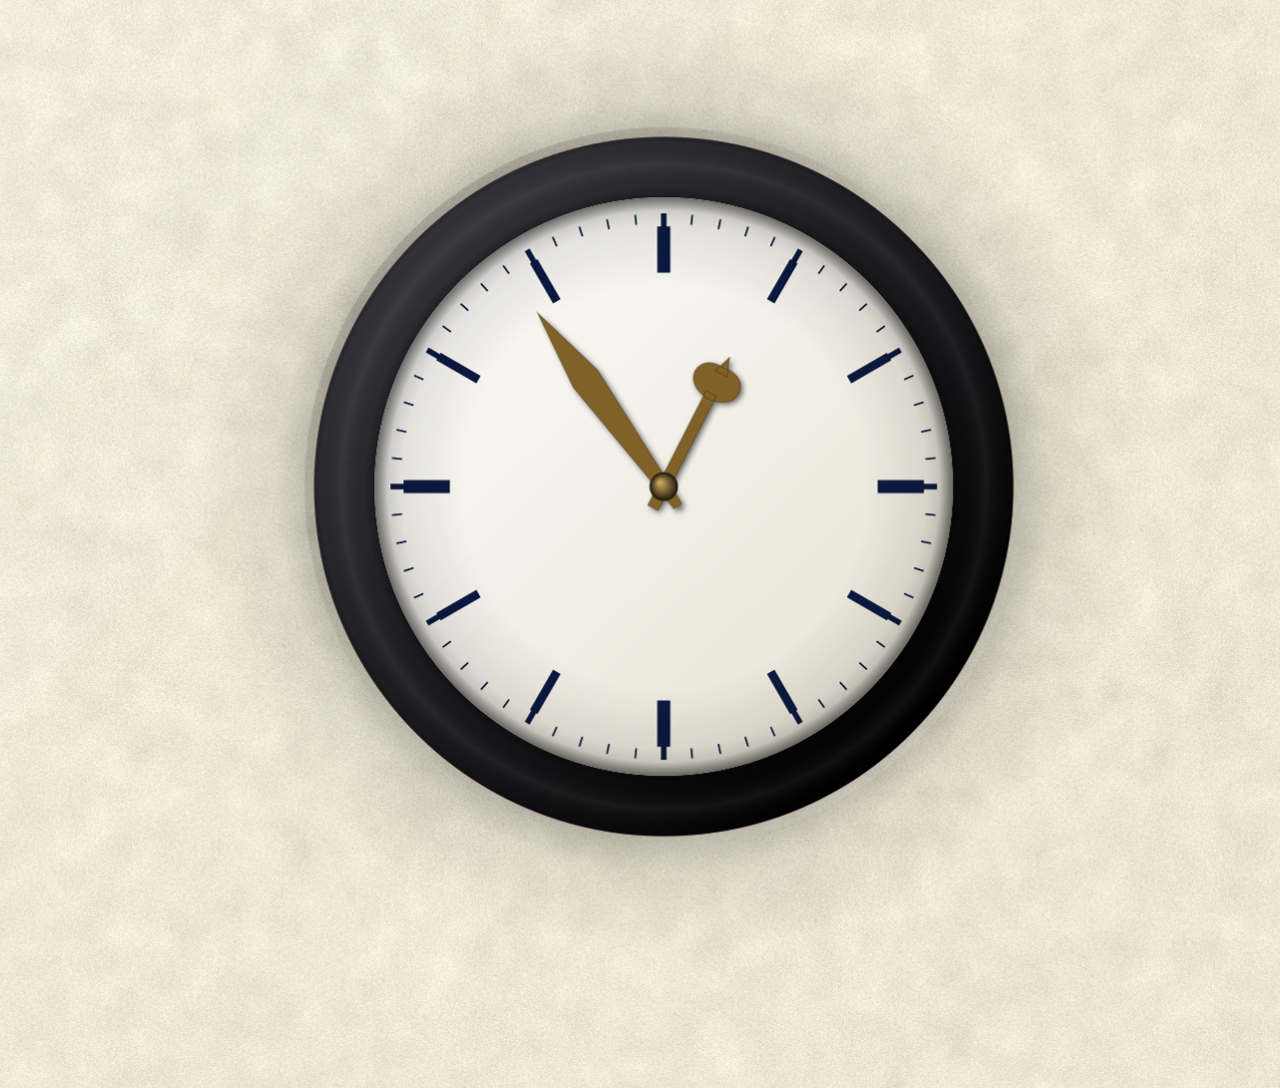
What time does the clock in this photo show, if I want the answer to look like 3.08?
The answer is 12.54
